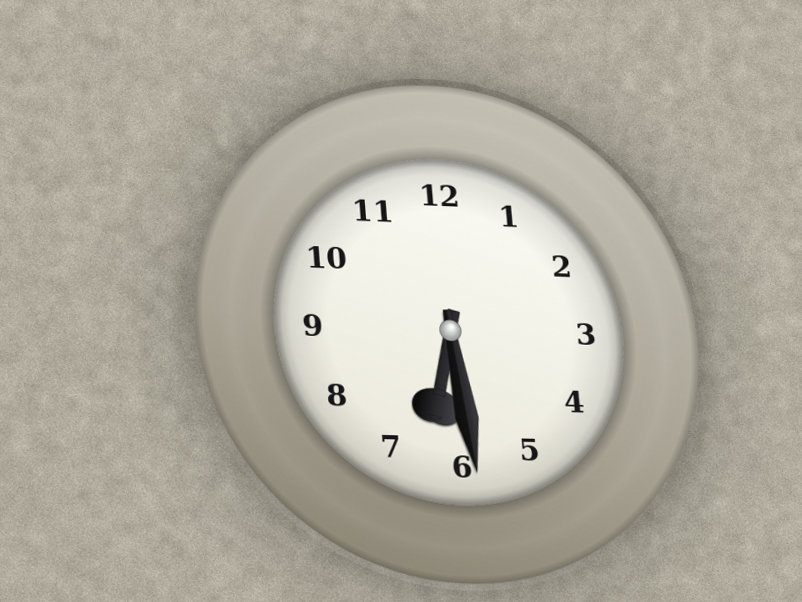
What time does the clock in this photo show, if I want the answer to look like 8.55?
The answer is 6.29
